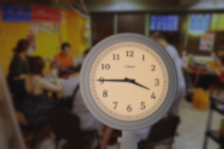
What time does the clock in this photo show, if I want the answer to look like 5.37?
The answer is 3.45
